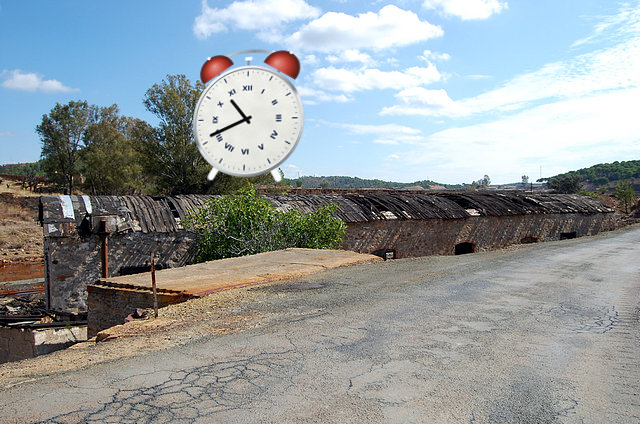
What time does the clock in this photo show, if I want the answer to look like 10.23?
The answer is 10.41
